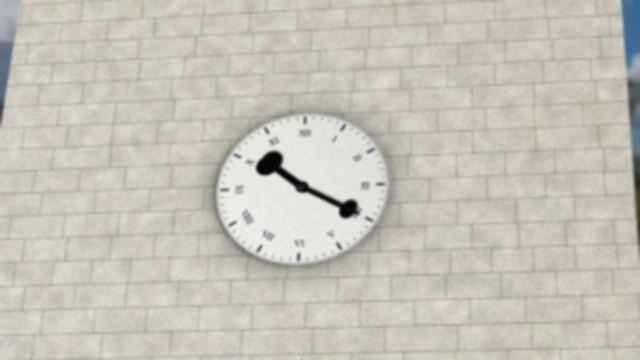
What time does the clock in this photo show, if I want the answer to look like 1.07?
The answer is 10.20
